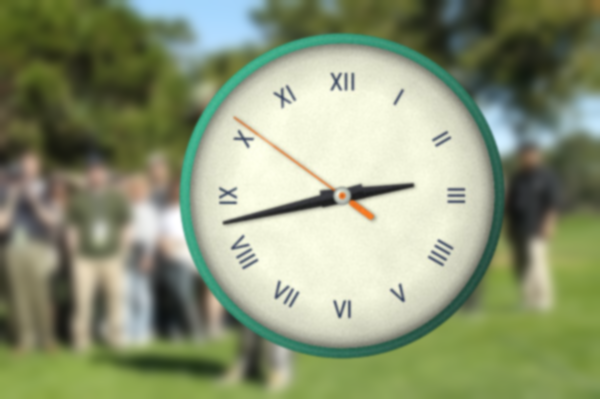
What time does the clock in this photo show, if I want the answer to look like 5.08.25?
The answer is 2.42.51
